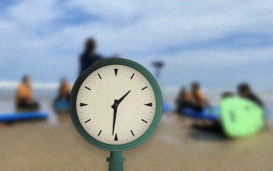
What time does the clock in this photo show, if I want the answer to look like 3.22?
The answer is 1.31
